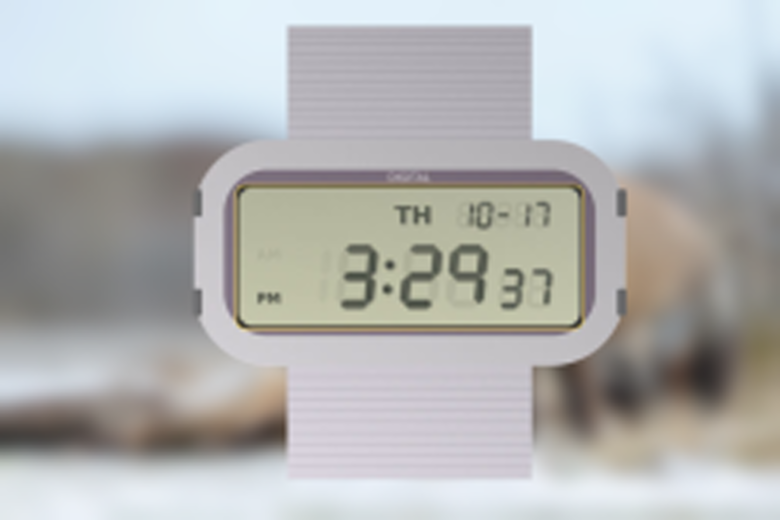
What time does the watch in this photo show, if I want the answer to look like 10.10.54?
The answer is 3.29.37
